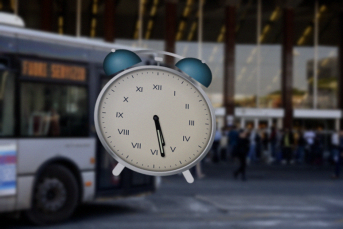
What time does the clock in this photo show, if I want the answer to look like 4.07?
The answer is 5.28
